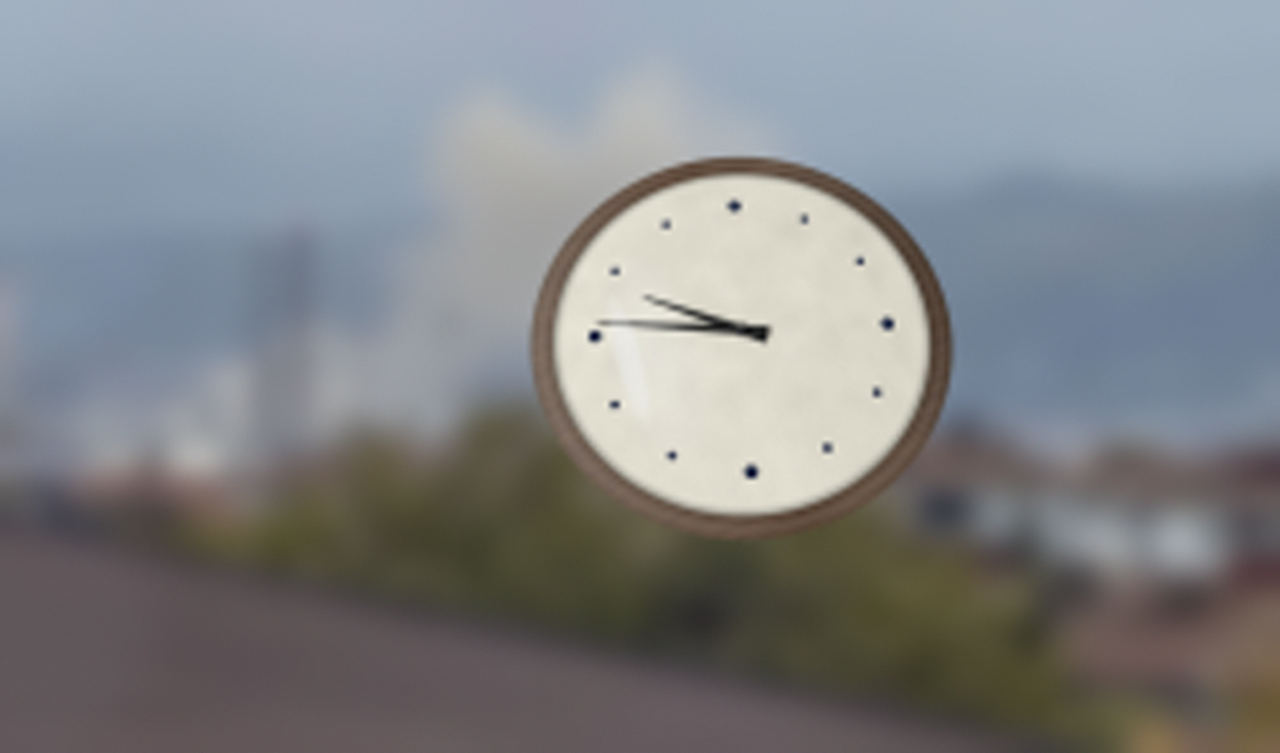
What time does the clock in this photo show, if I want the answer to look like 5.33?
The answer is 9.46
